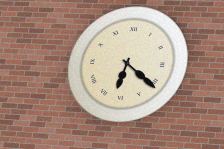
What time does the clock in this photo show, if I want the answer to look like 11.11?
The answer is 6.21
